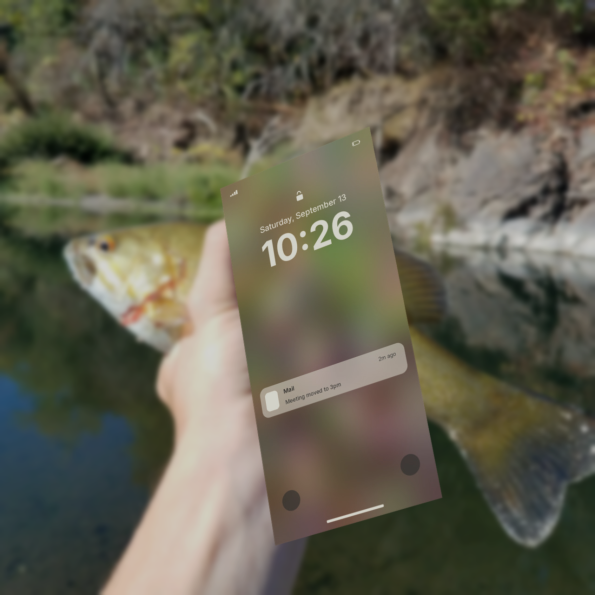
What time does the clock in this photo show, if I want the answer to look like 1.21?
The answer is 10.26
